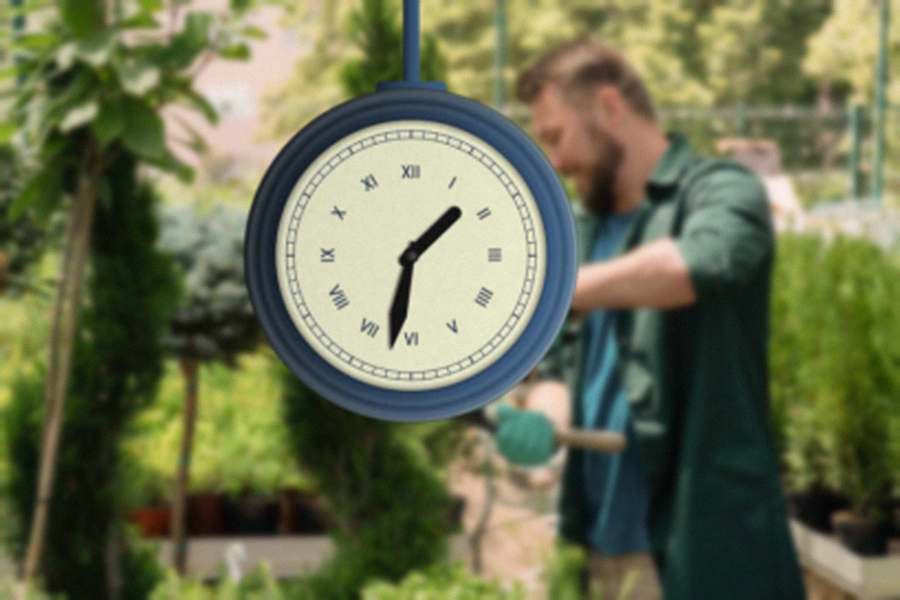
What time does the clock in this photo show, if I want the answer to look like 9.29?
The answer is 1.32
